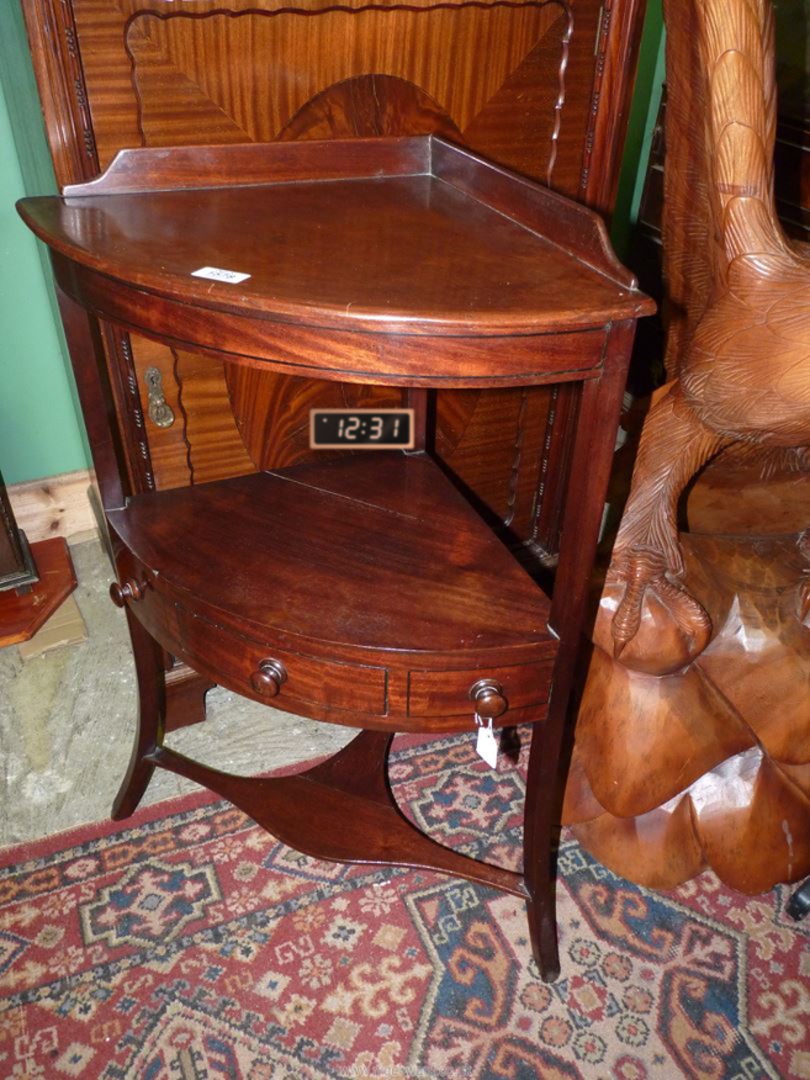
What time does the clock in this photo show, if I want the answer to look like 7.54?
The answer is 12.31
